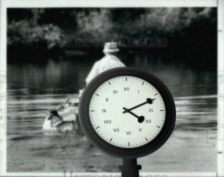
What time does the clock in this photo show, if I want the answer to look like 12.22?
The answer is 4.11
